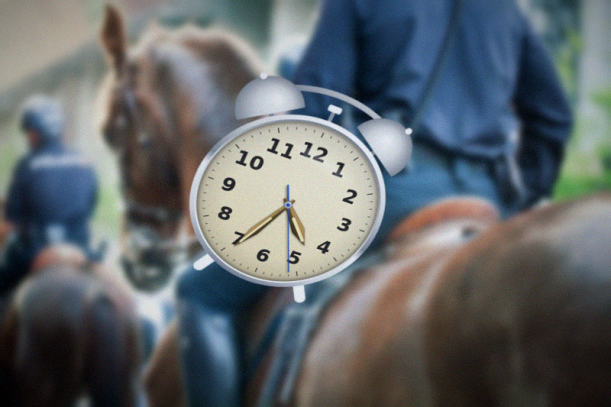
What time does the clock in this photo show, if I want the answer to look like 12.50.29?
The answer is 4.34.26
